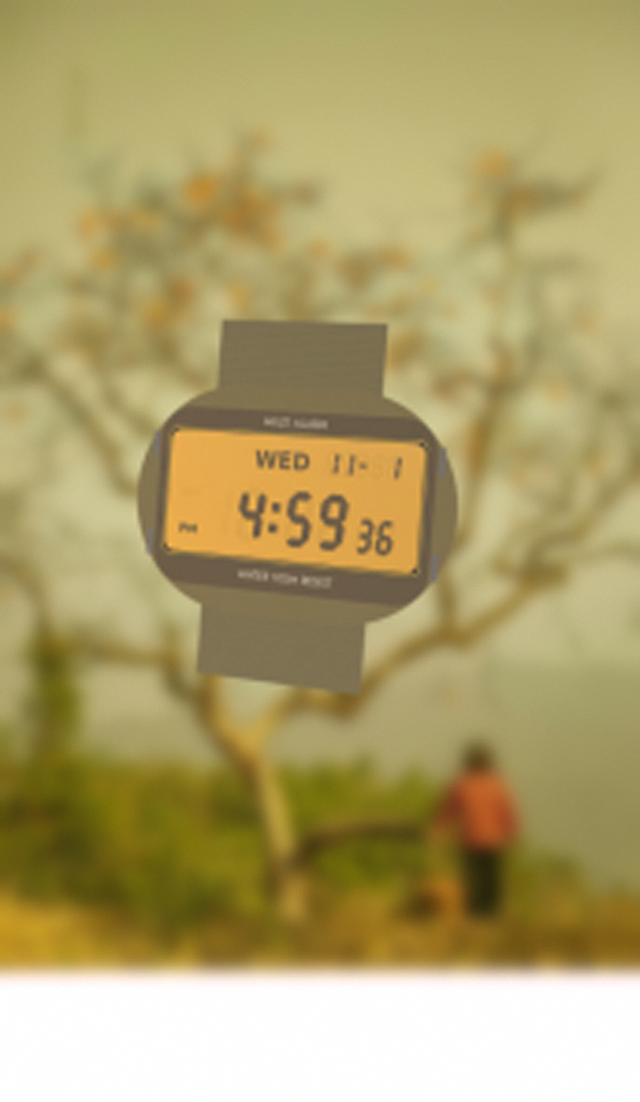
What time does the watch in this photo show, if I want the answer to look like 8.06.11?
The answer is 4.59.36
